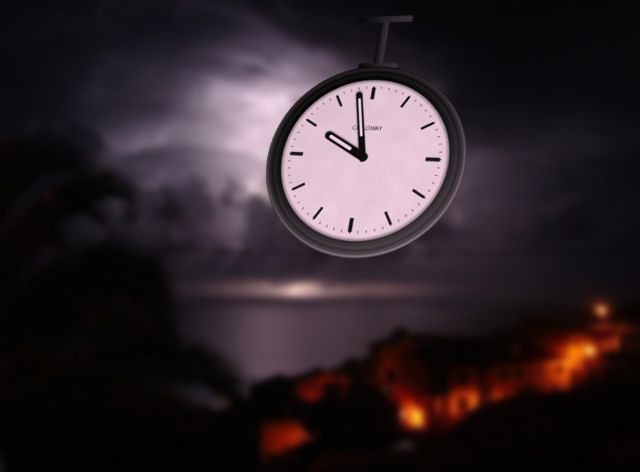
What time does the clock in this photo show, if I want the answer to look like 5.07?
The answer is 9.58
